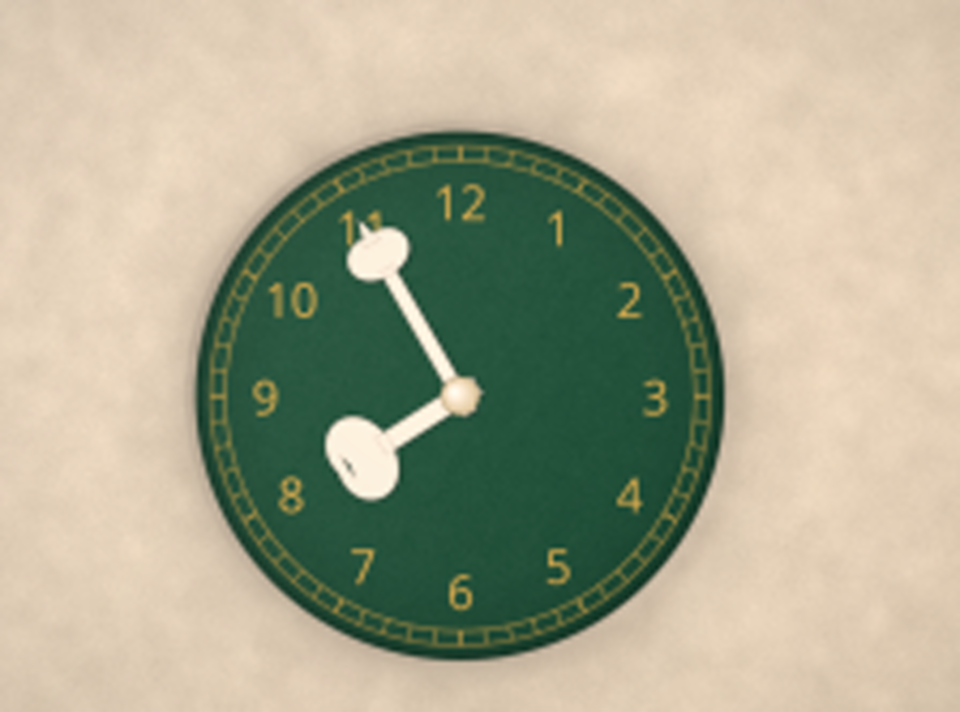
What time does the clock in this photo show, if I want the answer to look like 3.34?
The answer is 7.55
